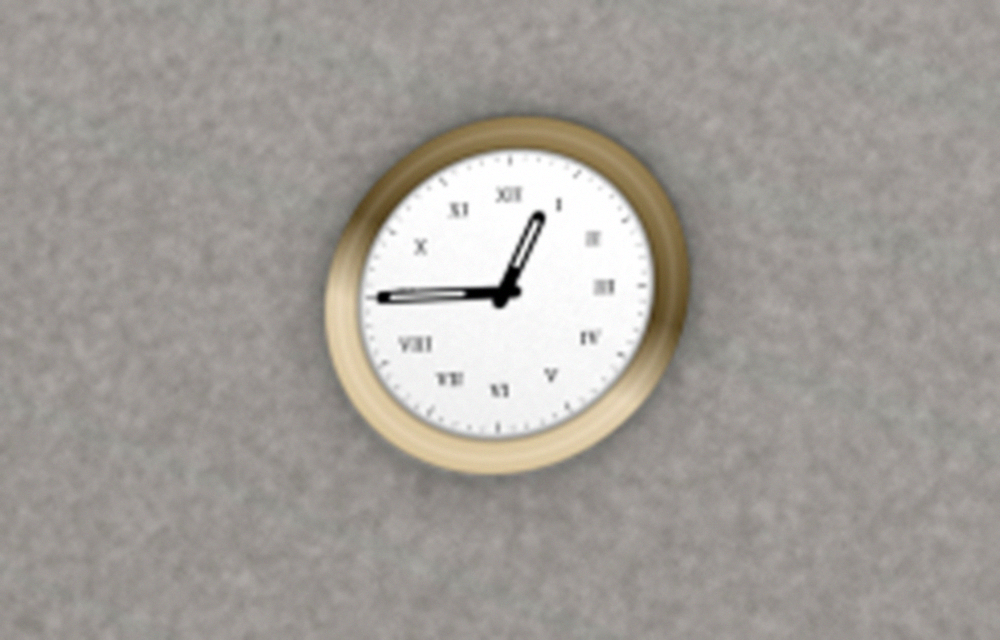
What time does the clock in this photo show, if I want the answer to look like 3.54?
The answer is 12.45
